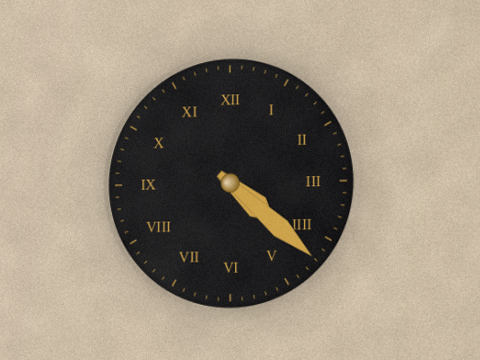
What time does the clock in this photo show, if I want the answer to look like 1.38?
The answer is 4.22
